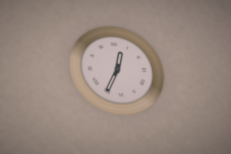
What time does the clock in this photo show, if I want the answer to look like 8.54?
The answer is 12.35
